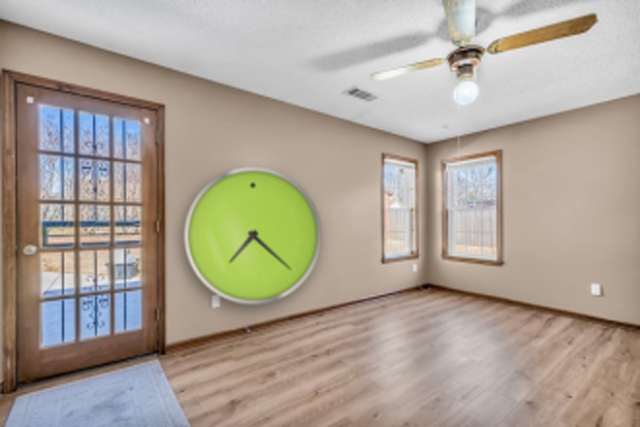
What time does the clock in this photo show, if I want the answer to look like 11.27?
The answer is 7.22
